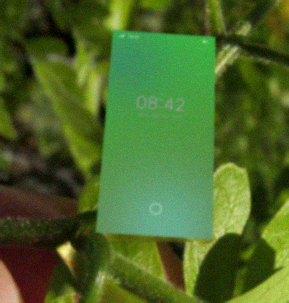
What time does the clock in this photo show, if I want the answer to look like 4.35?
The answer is 8.42
